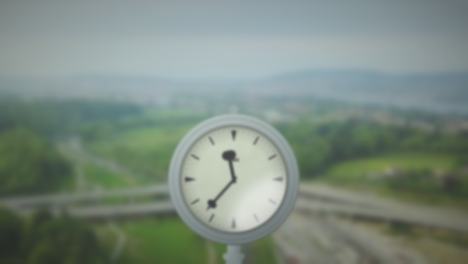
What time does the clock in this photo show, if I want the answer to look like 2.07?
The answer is 11.37
